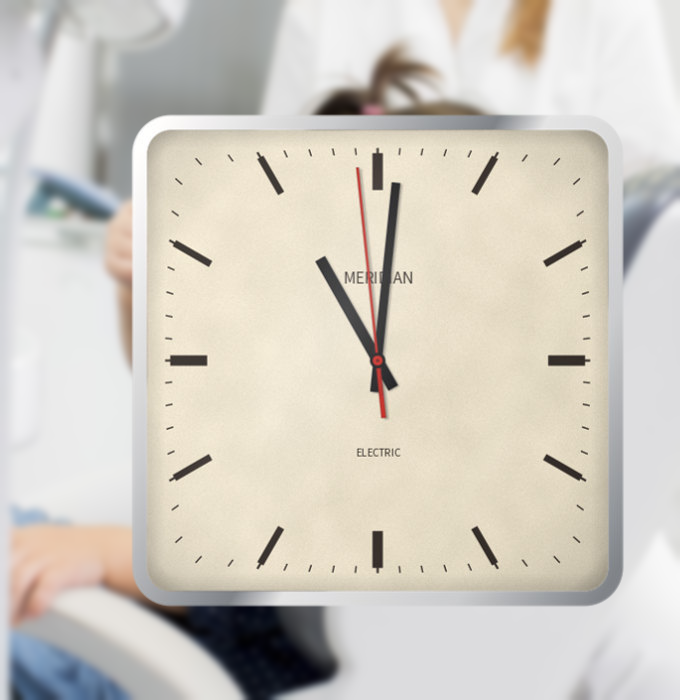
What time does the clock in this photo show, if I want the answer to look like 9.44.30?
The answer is 11.00.59
